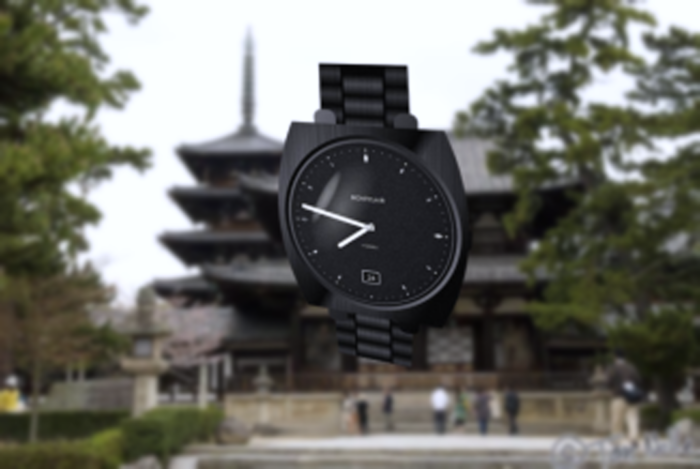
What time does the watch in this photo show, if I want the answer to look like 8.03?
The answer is 7.47
